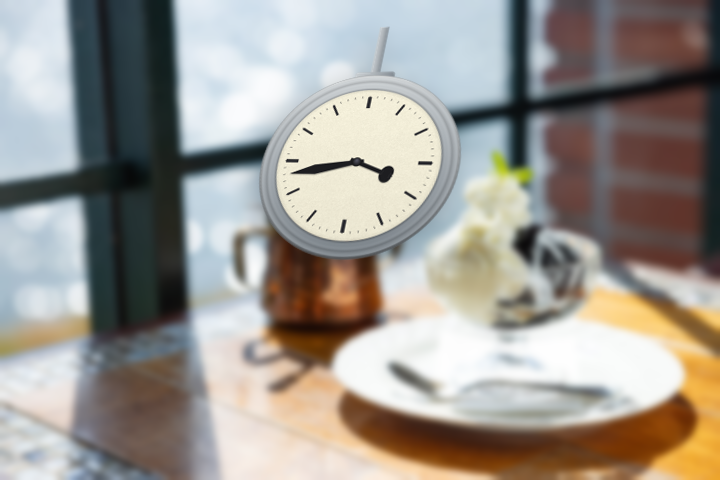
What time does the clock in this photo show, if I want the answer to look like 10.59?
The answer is 3.43
